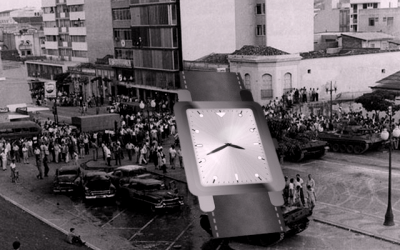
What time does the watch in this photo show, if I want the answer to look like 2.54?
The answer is 3.41
